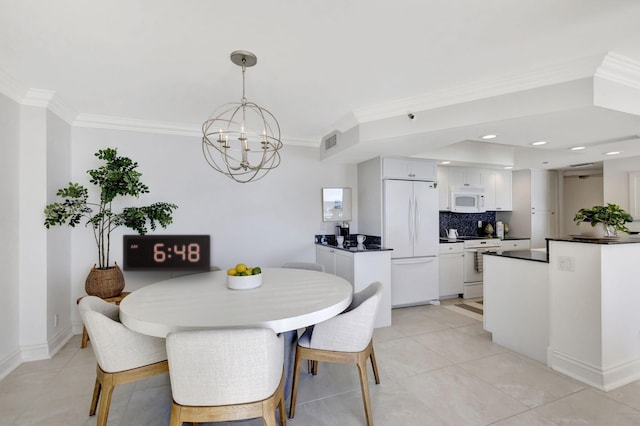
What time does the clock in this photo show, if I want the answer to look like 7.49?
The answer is 6.48
